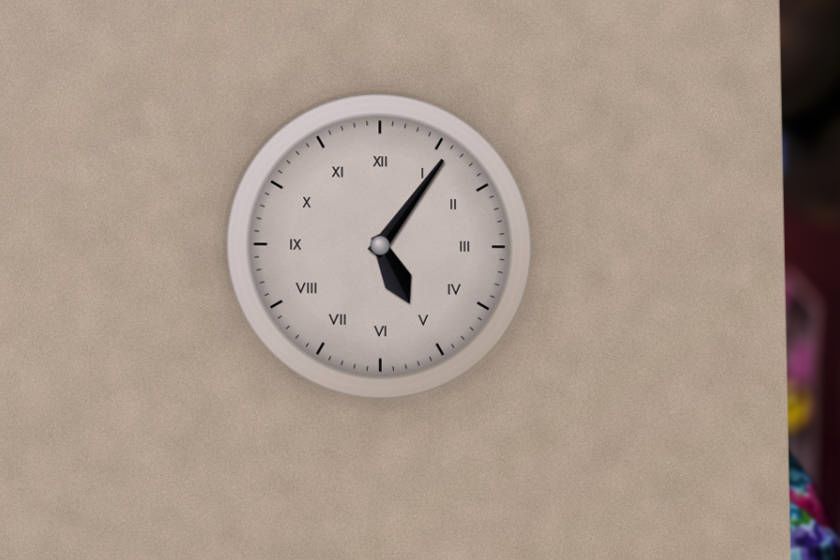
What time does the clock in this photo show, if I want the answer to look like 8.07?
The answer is 5.06
